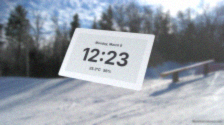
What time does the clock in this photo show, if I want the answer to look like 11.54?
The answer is 12.23
